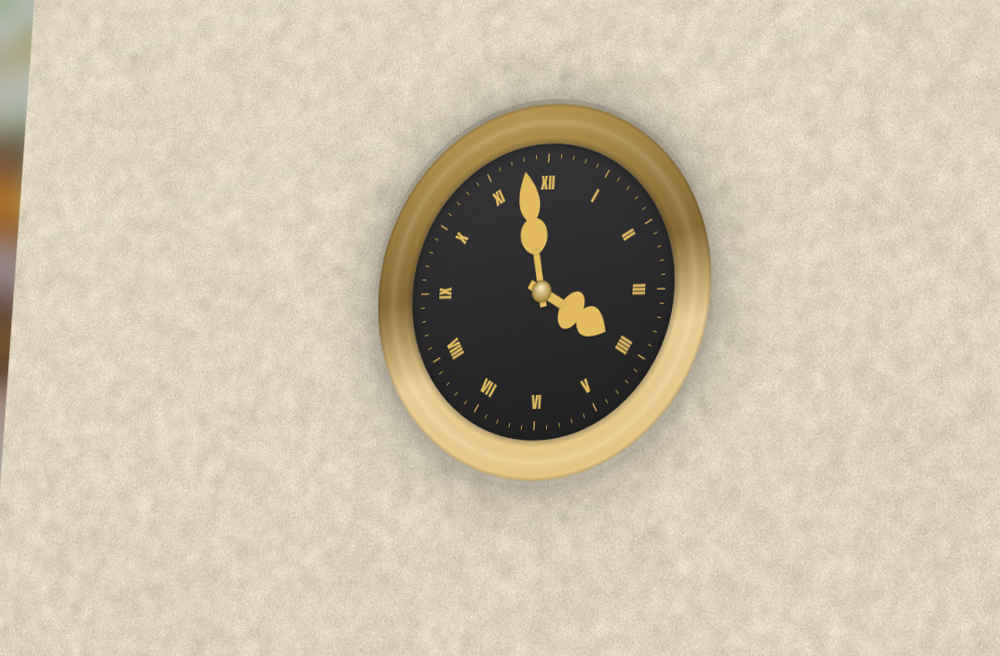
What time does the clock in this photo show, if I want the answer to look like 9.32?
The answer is 3.58
